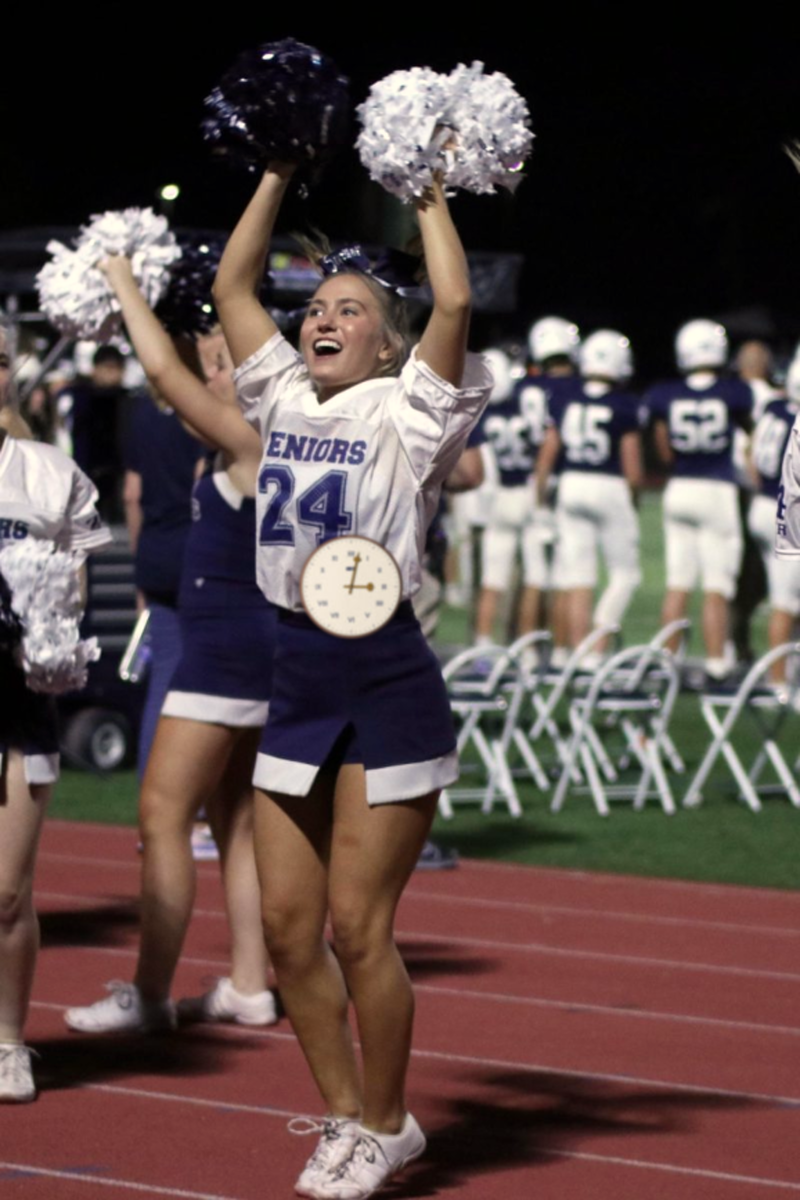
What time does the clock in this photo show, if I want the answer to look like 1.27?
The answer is 3.02
